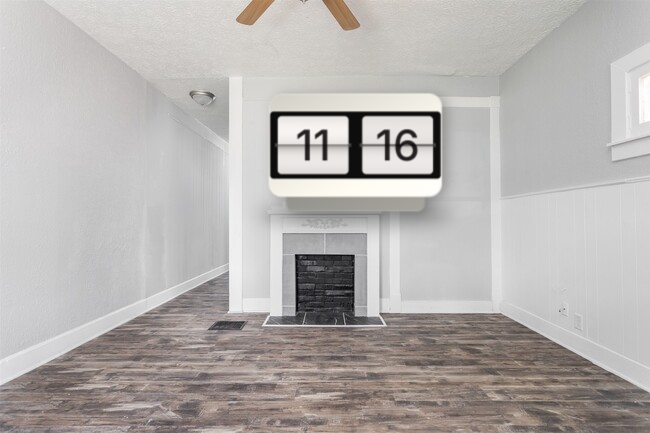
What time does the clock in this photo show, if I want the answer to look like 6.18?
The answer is 11.16
